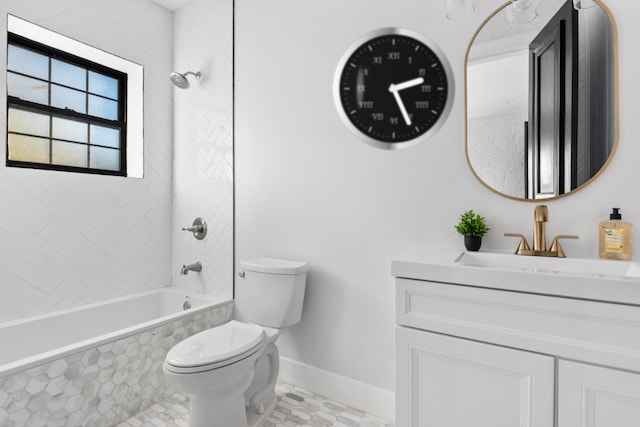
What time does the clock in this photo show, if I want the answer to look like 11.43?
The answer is 2.26
